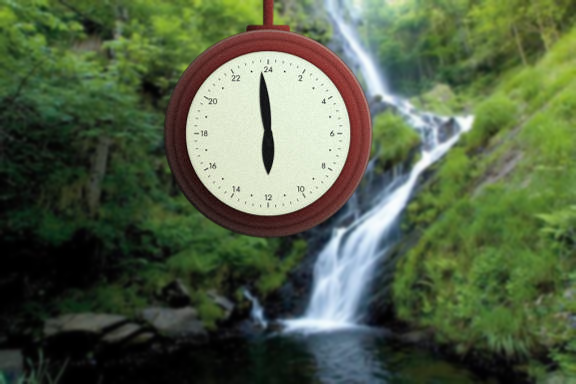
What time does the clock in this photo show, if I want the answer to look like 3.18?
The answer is 11.59
